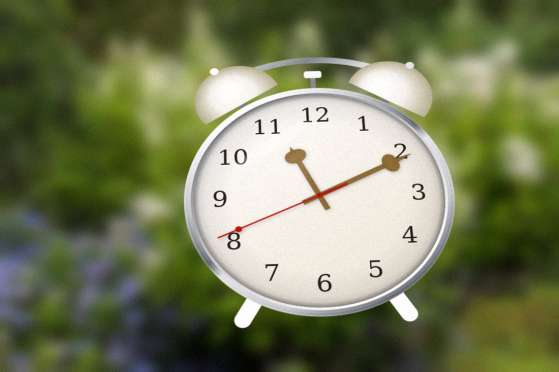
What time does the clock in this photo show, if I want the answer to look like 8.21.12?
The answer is 11.10.41
